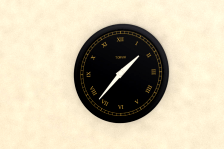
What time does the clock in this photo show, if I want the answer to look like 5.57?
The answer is 1.37
